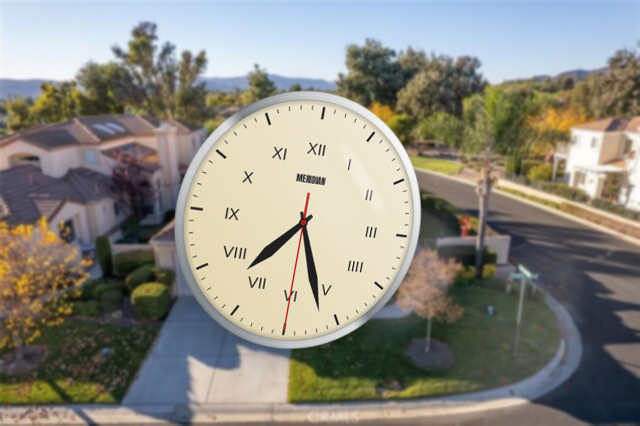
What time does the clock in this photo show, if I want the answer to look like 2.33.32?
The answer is 7.26.30
